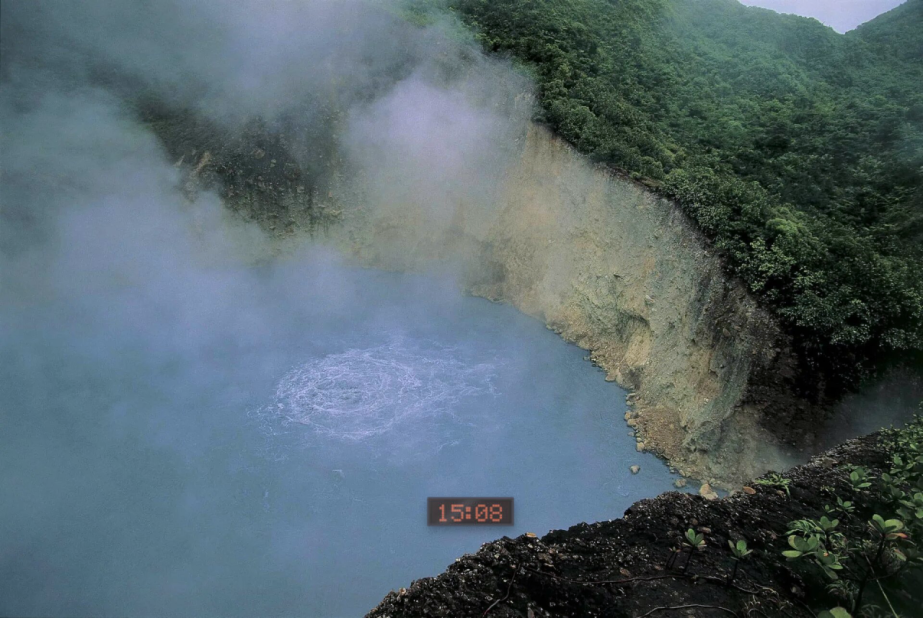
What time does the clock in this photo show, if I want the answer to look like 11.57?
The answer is 15.08
